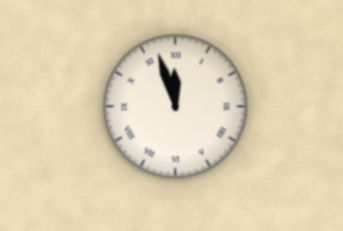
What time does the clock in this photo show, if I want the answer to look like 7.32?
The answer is 11.57
